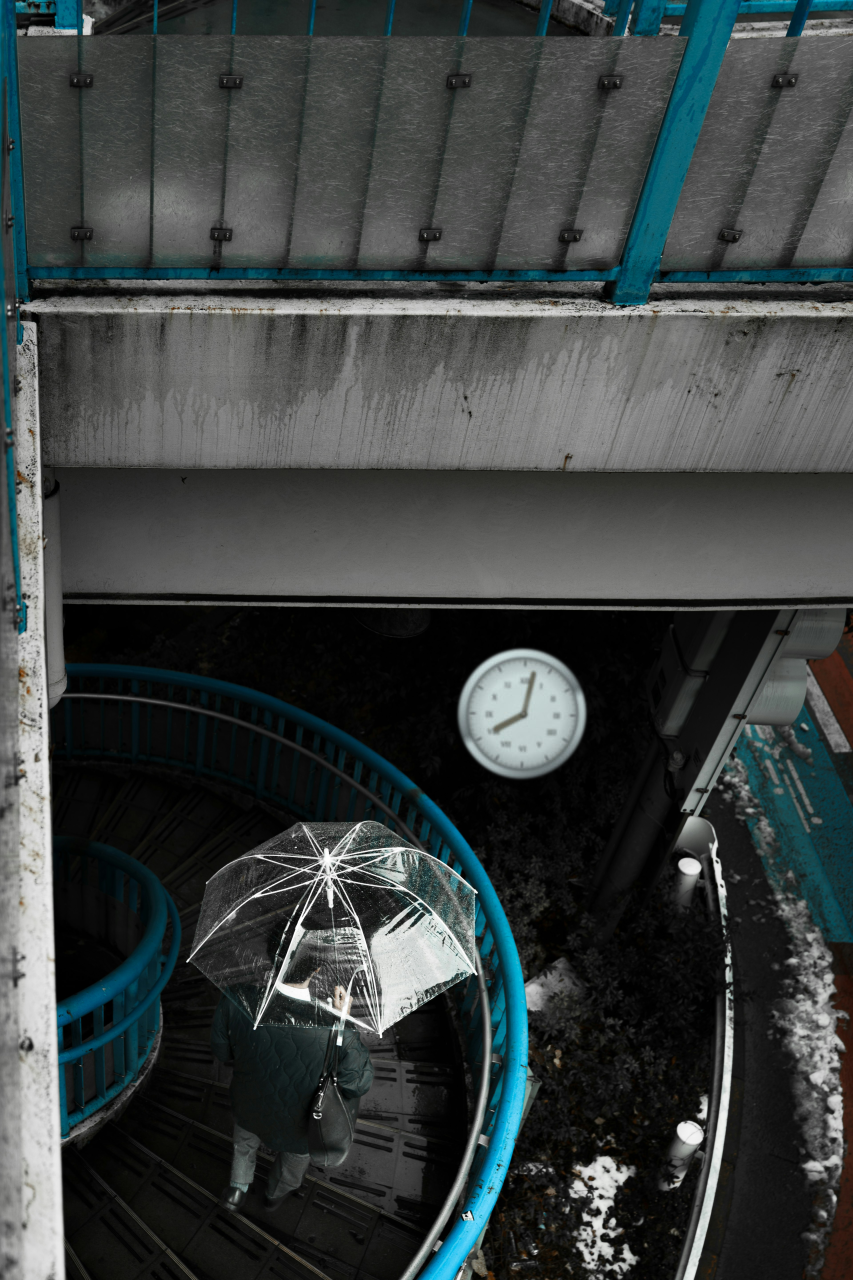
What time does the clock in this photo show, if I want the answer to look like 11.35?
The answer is 8.02
